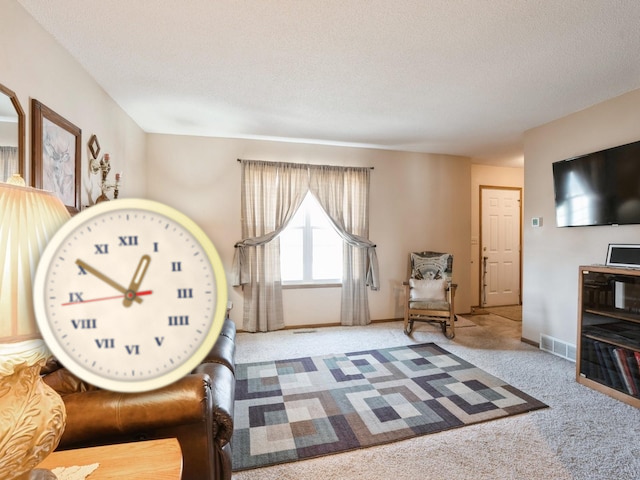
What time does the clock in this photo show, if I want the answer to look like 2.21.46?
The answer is 12.50.44
